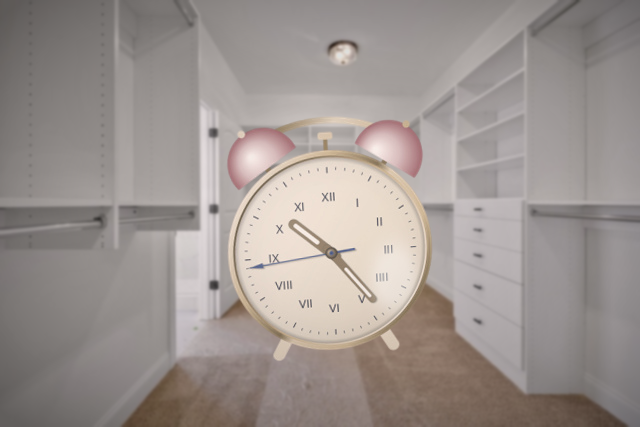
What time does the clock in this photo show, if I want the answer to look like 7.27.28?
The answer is 10.23.44
